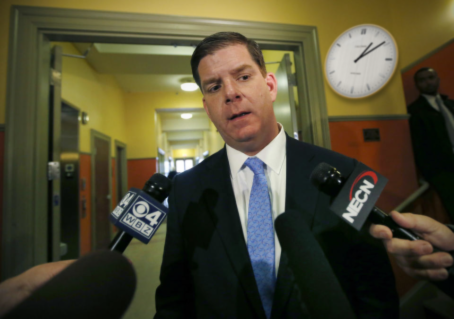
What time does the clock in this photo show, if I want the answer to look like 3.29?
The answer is 1.09
